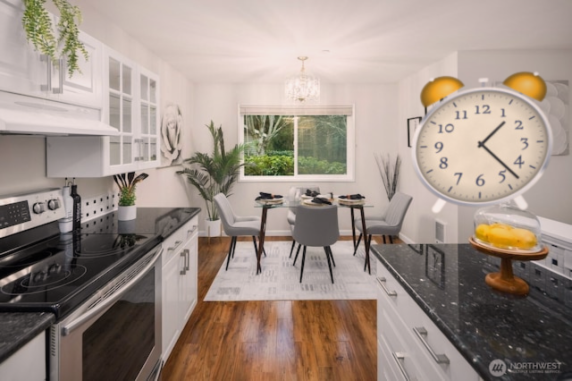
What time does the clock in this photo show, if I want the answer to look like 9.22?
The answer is 1.23
